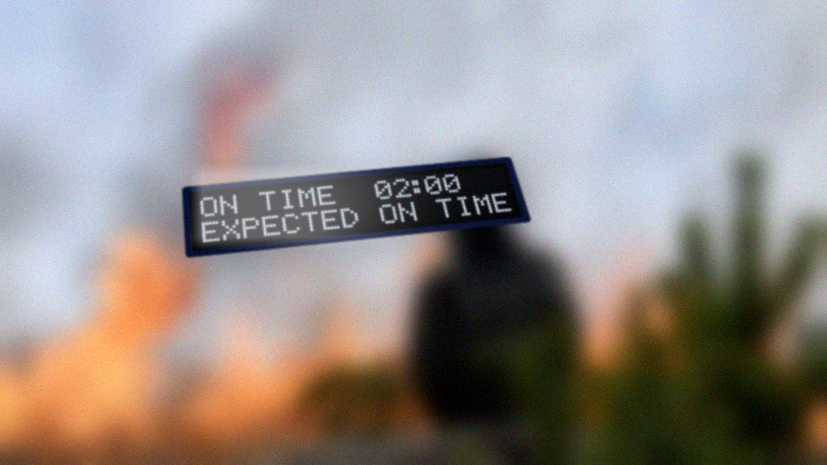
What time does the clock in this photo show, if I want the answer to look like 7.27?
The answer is 2.00
